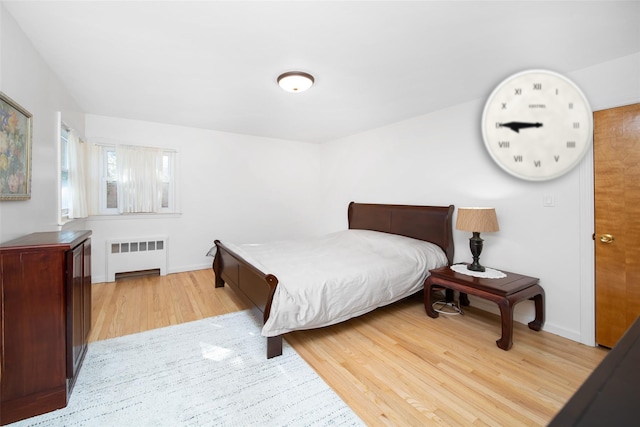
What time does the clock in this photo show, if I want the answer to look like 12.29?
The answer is 8.45
